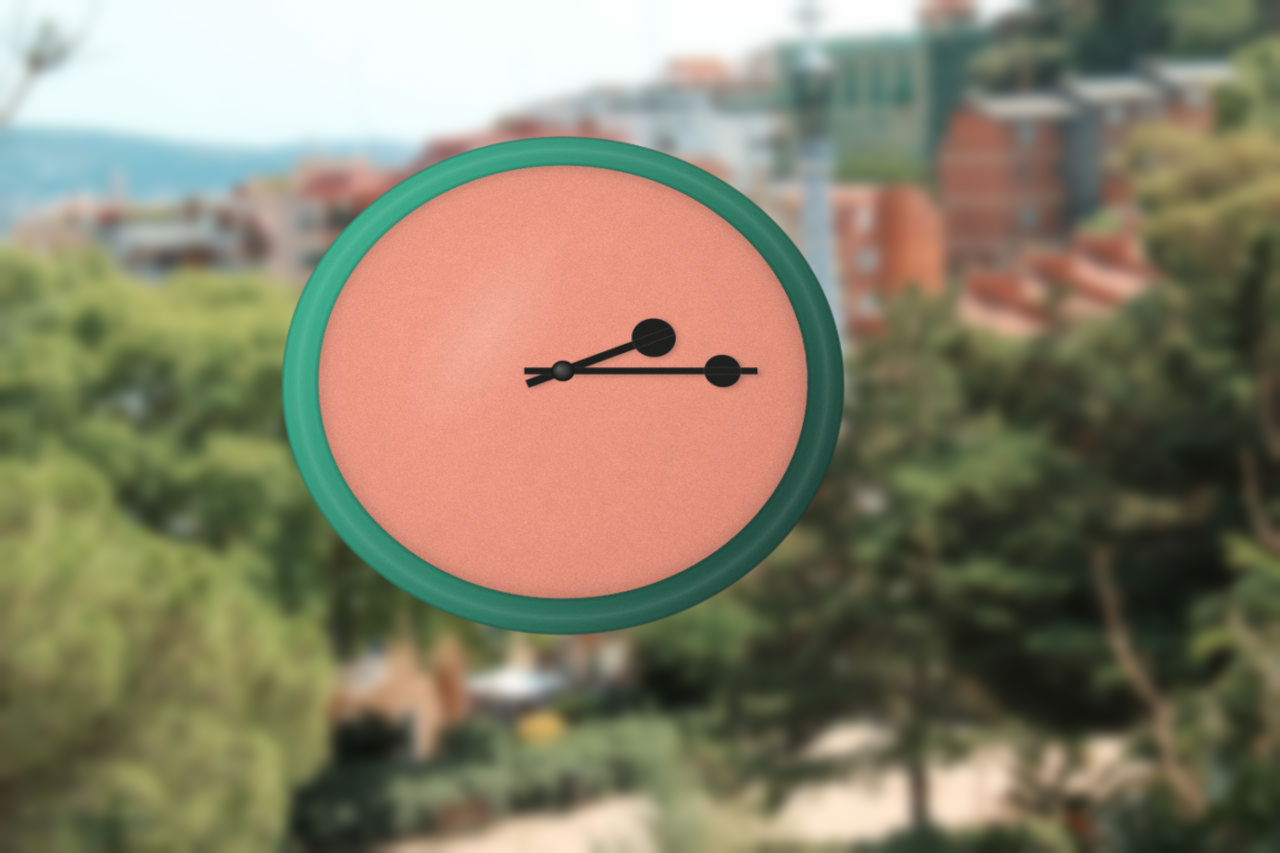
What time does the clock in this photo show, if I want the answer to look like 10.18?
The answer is 2.15
